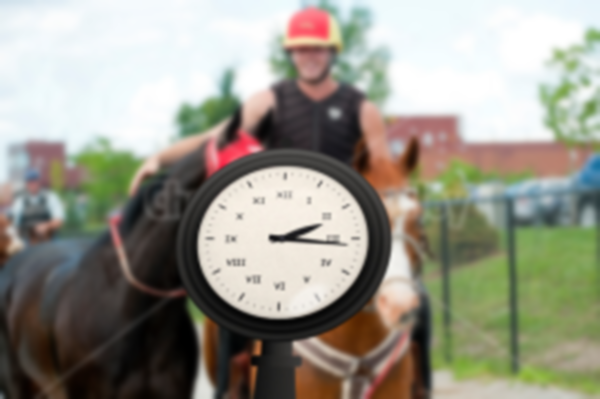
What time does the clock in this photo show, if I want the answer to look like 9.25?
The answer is 2.16
